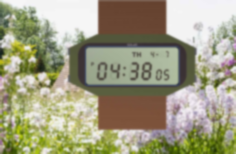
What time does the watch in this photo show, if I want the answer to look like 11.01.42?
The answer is 4.38.05
